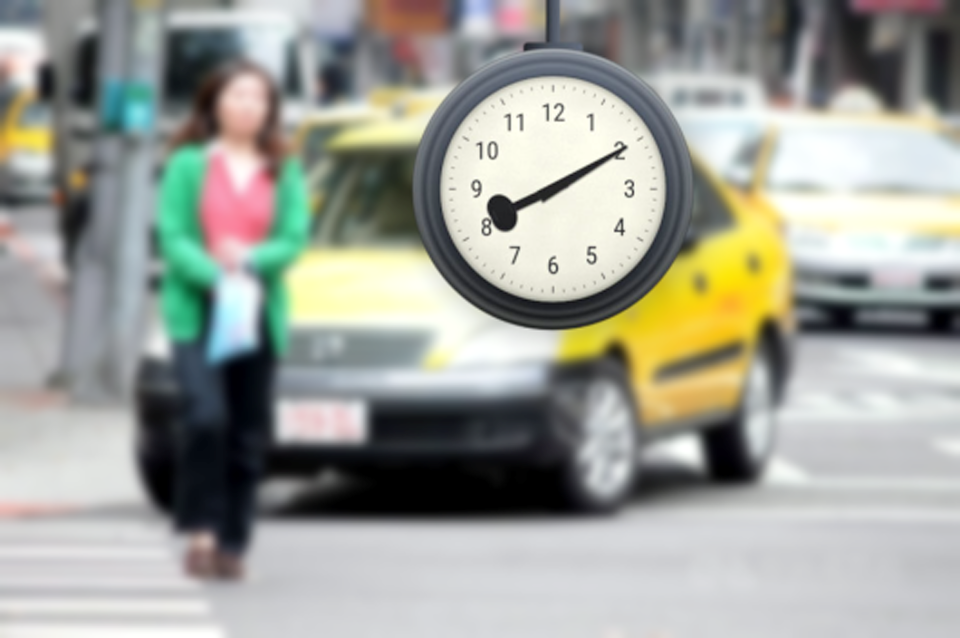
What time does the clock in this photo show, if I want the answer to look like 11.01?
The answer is 8.10
